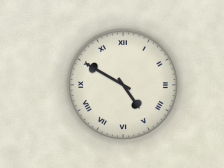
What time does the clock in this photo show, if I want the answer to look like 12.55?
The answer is 4.50
